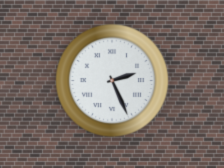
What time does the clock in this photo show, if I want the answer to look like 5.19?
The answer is 2.26
